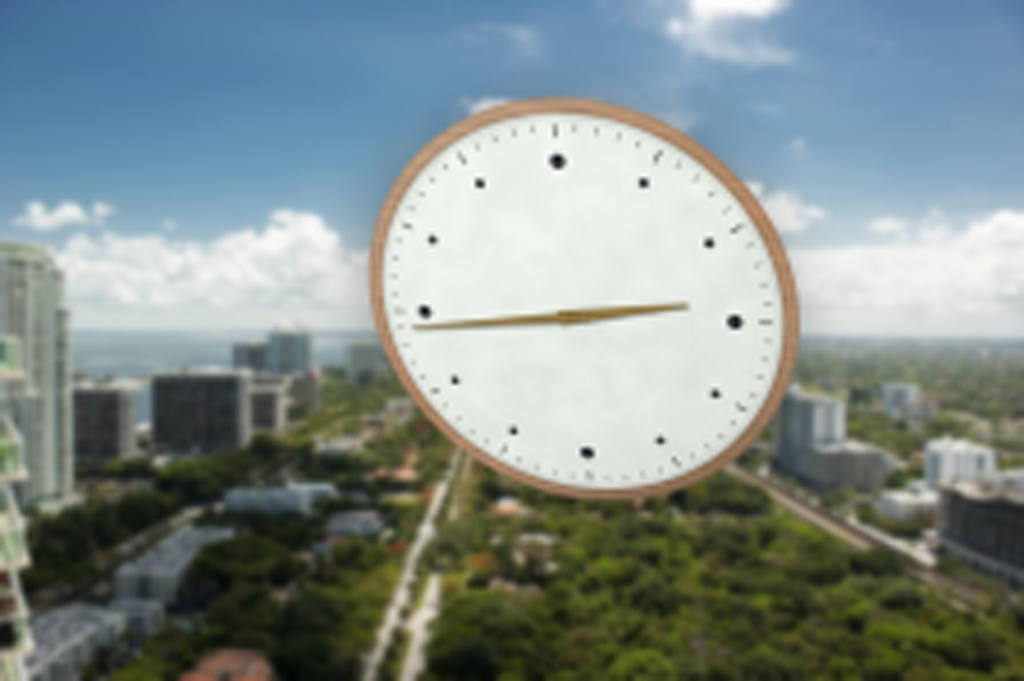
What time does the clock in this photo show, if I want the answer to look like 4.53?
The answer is 2.44
